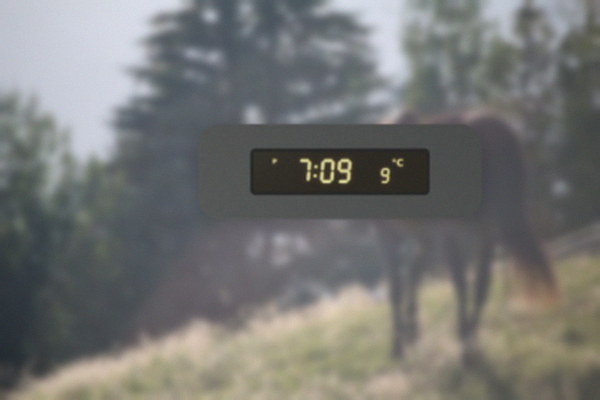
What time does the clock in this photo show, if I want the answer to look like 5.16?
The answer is 7.09
